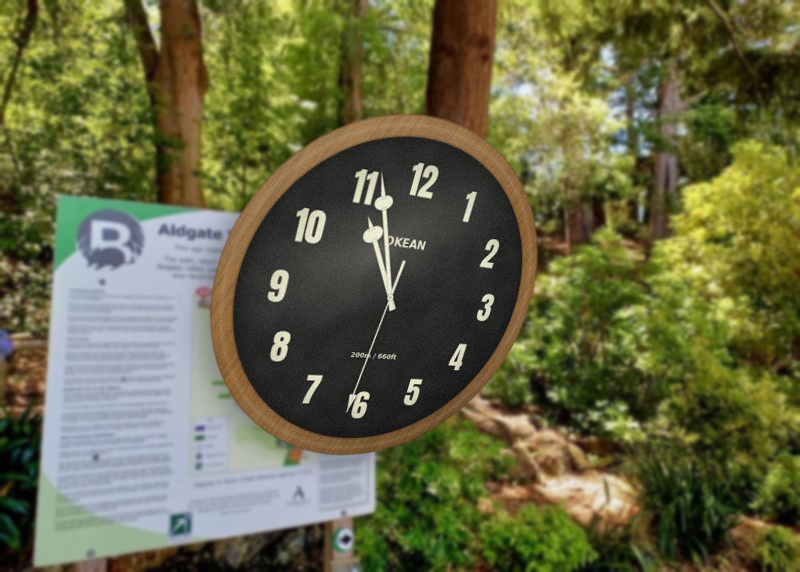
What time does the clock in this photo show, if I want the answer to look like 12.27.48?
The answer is 10.56.31
